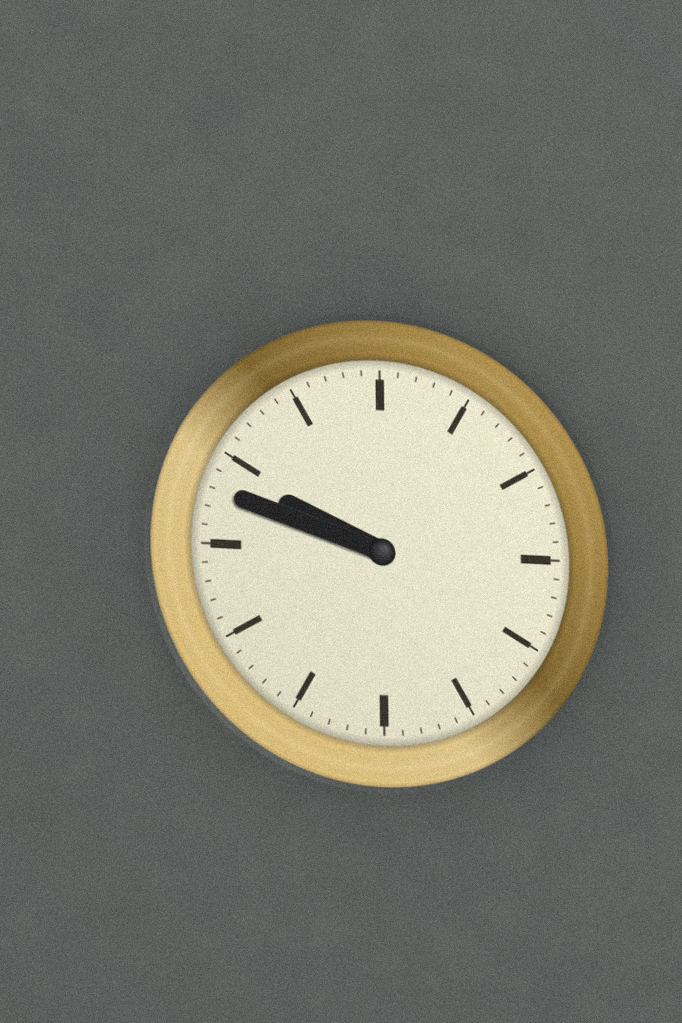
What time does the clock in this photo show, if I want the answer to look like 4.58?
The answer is 9.48
